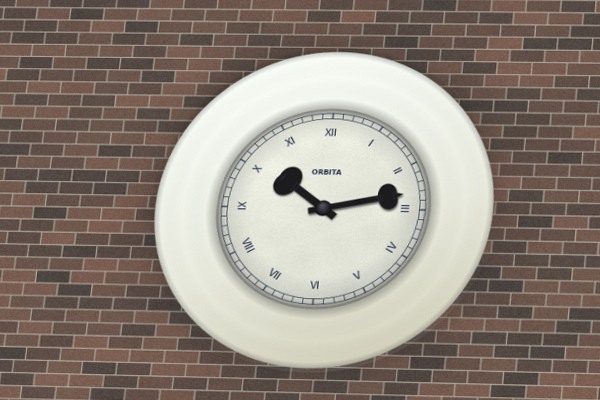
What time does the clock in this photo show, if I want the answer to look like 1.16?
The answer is 10.13
